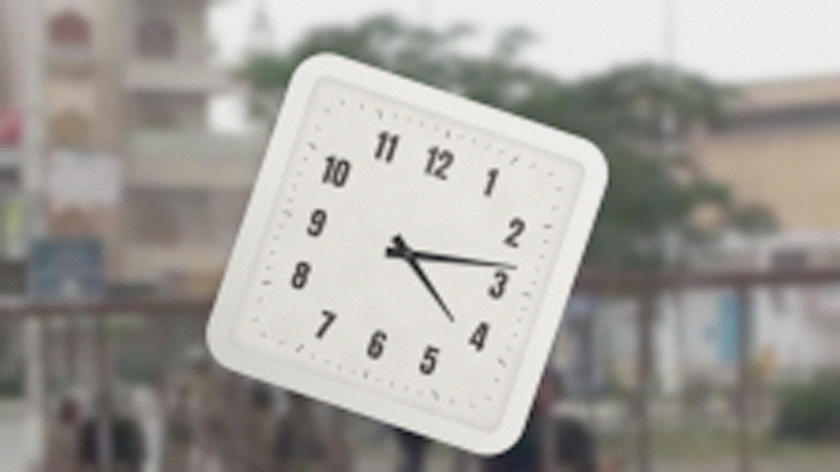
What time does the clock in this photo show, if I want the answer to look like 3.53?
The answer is 4.13
